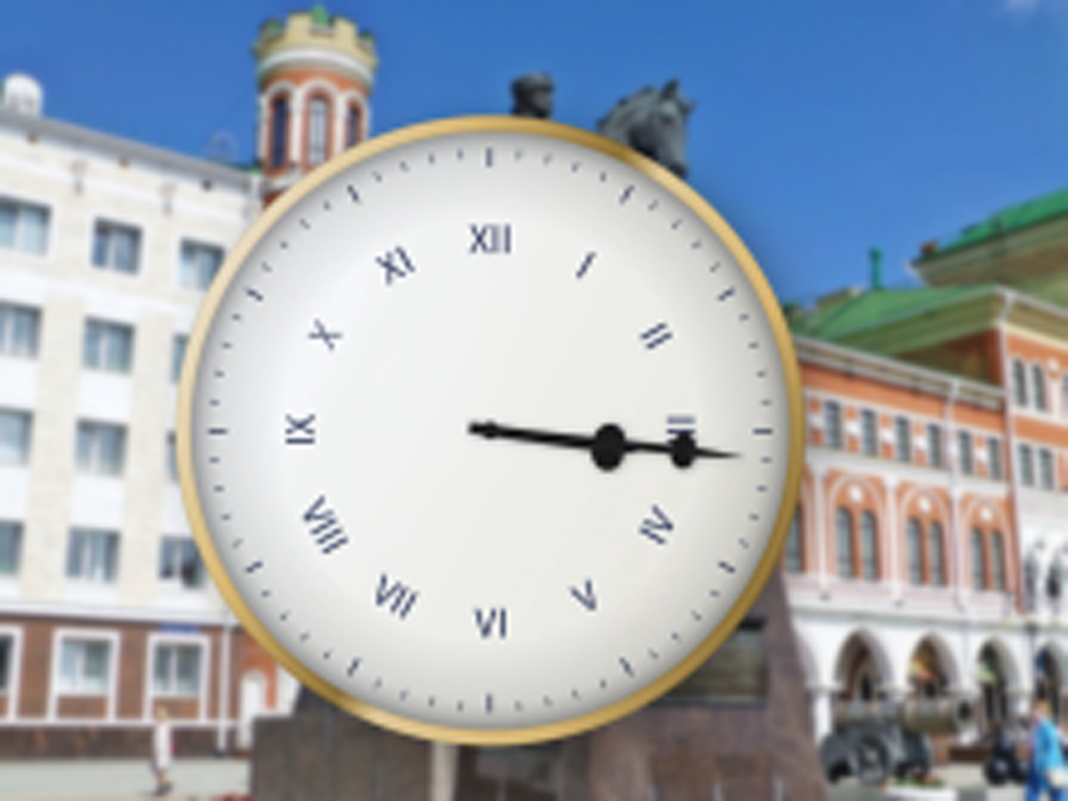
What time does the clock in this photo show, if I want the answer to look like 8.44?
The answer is 3.16
